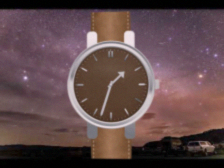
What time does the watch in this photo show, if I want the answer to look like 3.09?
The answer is 1.33
